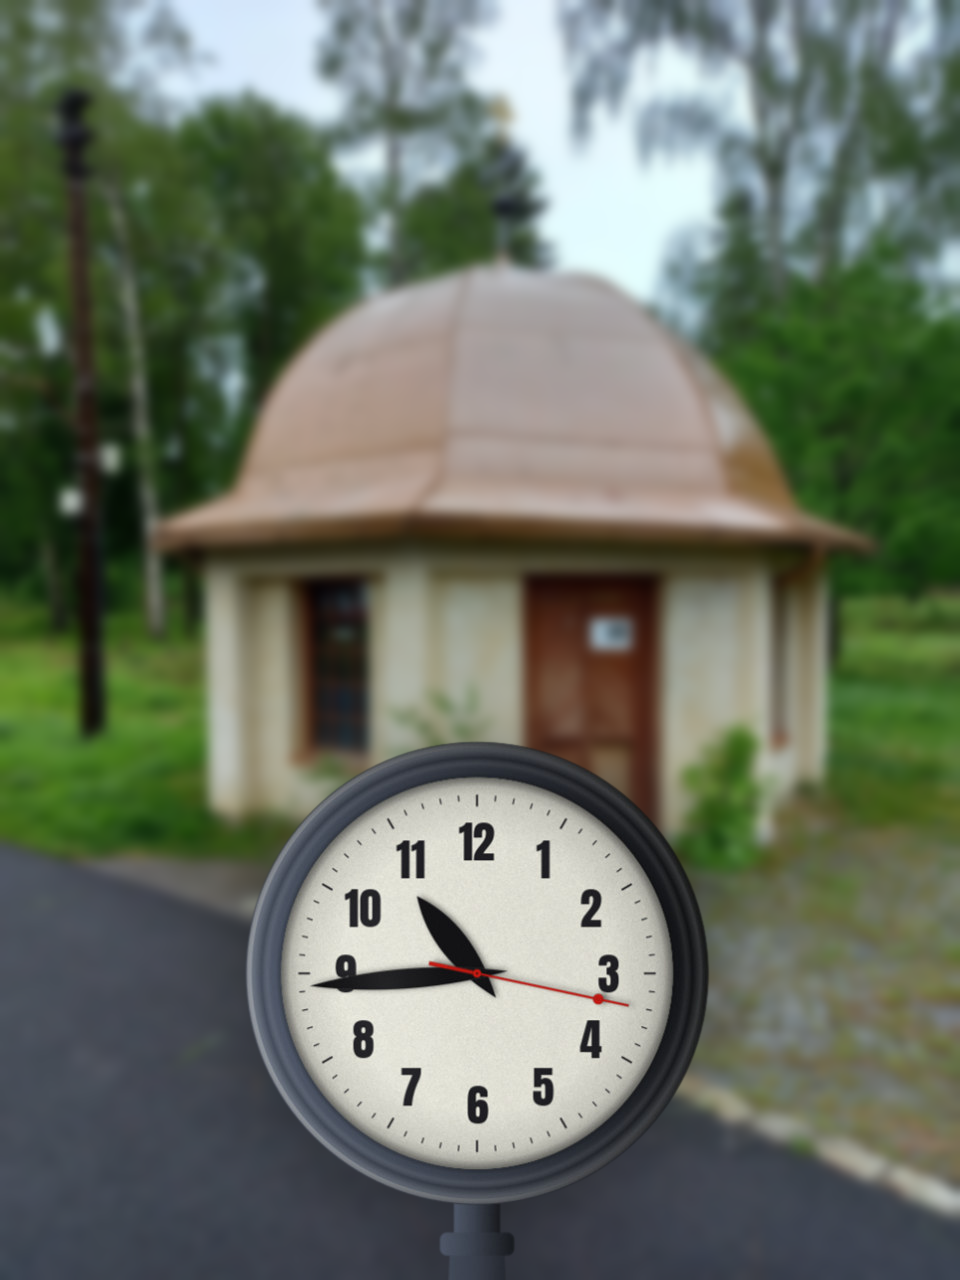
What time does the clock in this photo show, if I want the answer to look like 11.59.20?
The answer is 10.44.17
